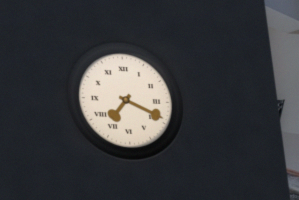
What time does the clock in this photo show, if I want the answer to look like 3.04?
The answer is 7.19
